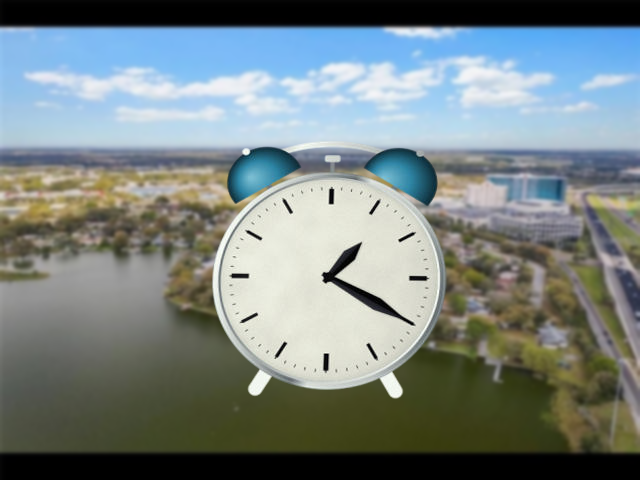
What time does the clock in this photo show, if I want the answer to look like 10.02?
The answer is 1.20
